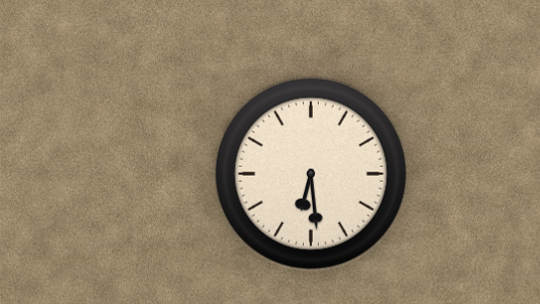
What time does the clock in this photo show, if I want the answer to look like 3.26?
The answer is 6.29
